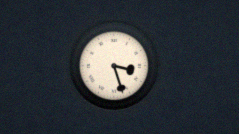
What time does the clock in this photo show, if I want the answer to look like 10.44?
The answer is 3.27
